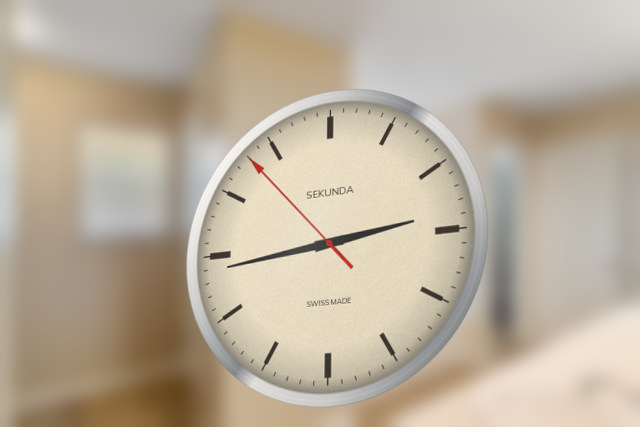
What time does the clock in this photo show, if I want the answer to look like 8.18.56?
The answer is 2.43.53
